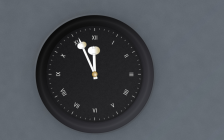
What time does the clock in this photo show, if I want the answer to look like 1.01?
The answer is 11.56
